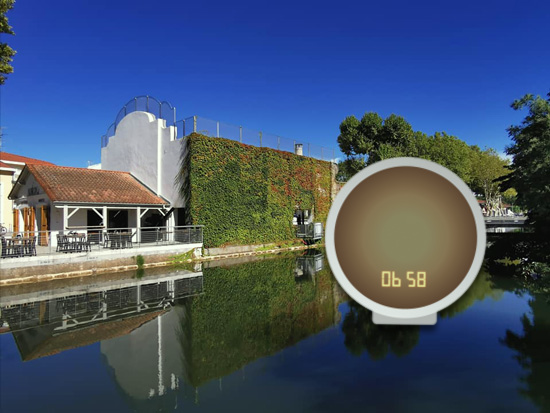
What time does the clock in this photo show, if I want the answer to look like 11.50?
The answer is 6.58
